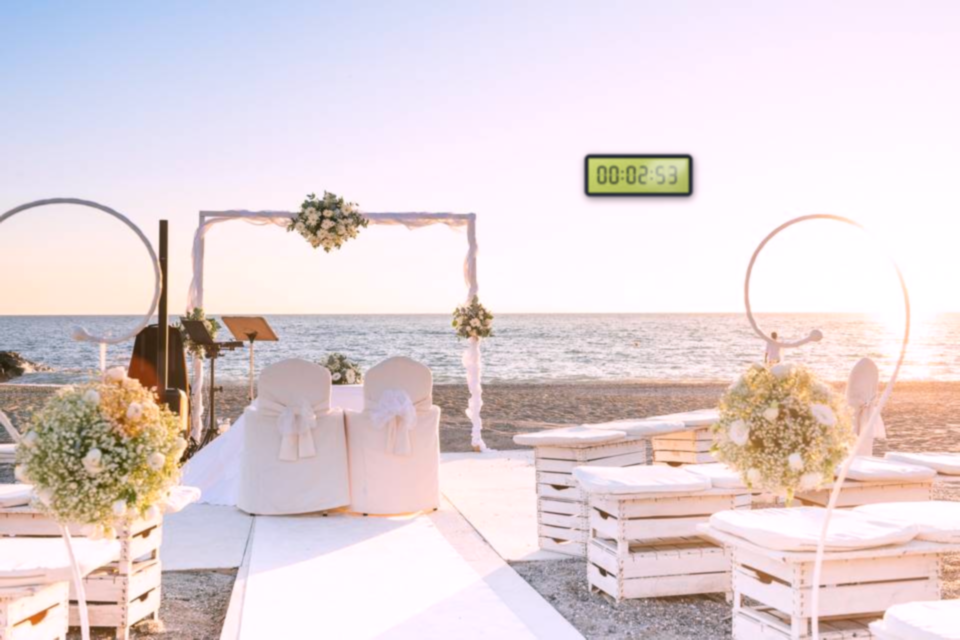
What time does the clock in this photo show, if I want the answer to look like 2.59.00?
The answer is 0.02.53
